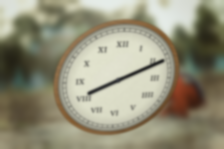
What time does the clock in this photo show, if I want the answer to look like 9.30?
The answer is 8.11
